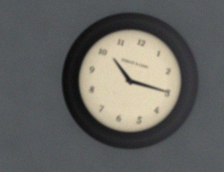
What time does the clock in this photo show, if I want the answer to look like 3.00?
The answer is 10.15
